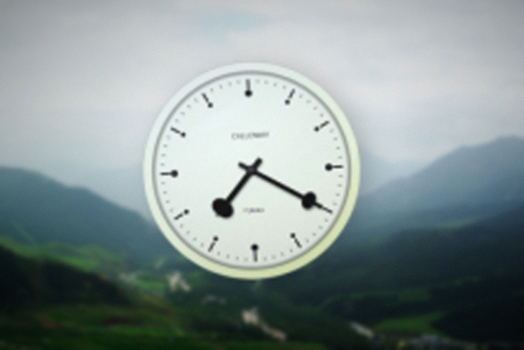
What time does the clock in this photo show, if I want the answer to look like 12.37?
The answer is 7.20
